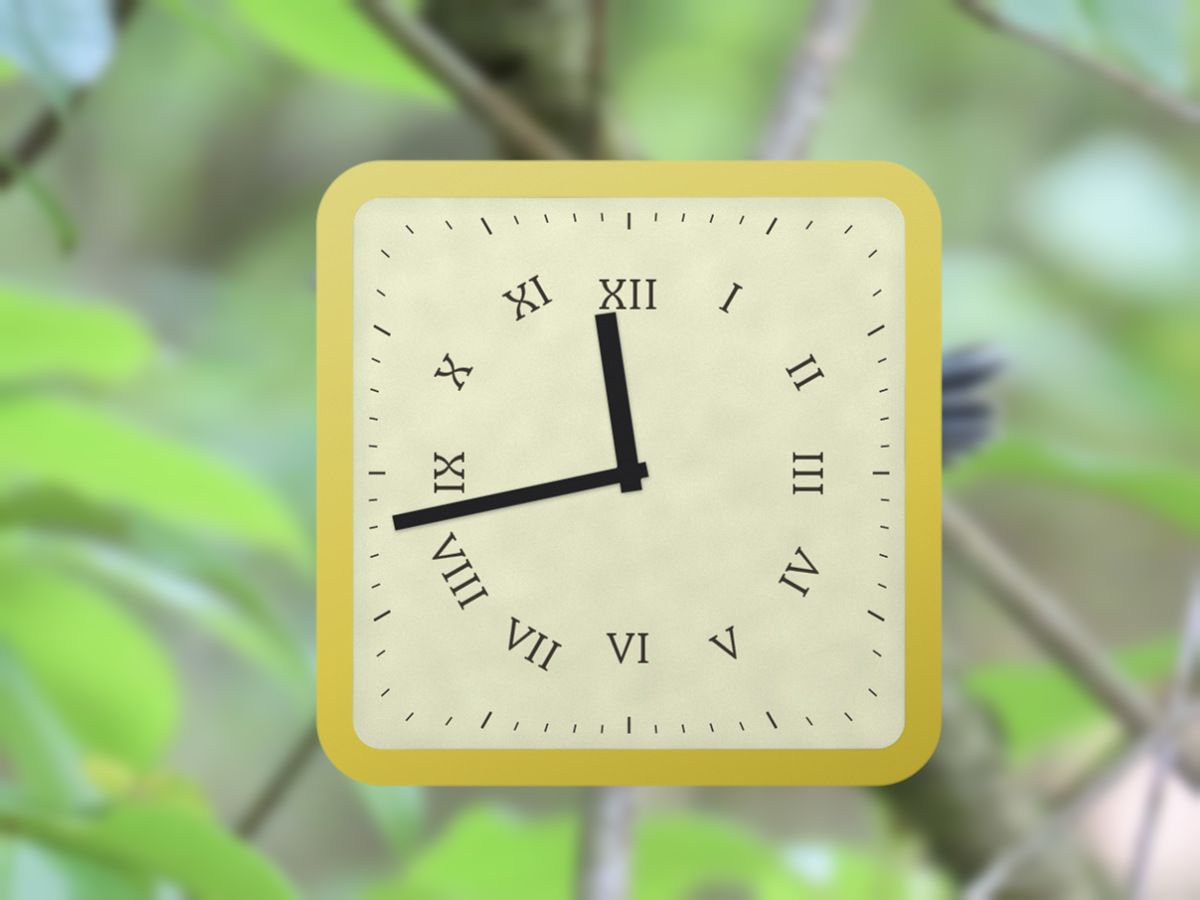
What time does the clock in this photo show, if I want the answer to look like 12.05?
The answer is 11.43
